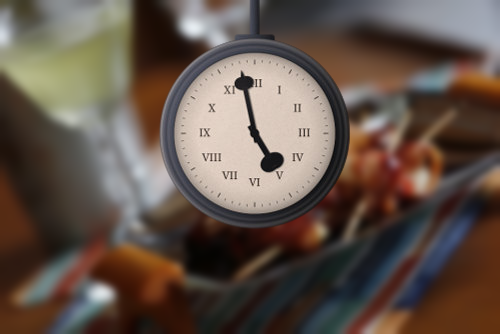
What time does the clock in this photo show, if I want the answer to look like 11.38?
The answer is 4.58
